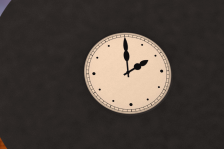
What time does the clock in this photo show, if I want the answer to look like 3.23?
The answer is 2.00
